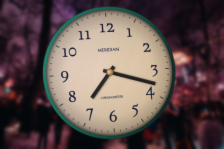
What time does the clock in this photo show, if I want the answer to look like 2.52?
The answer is 7.18
